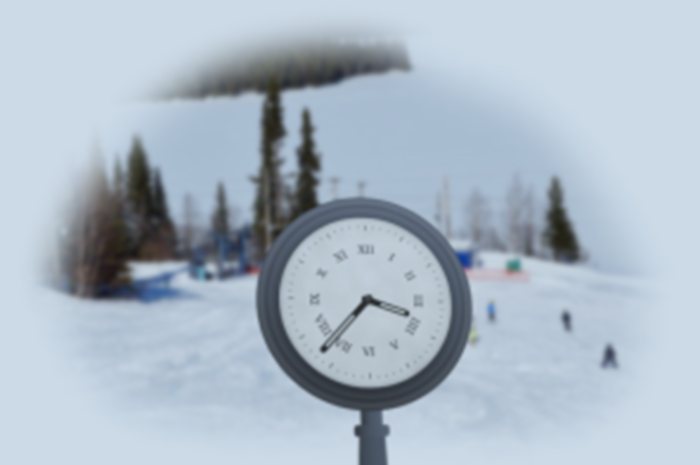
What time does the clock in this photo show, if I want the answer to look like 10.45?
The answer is 3.37
